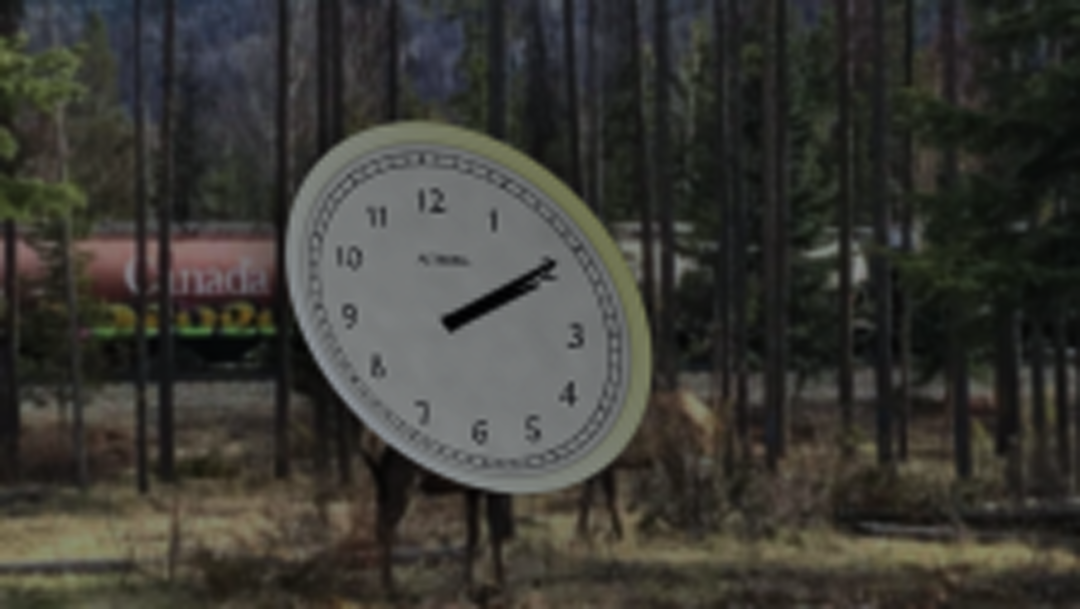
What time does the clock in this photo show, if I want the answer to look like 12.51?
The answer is 2.10
